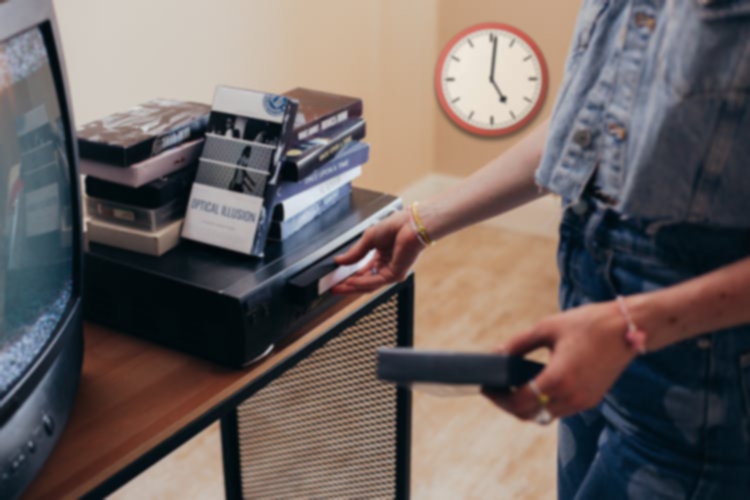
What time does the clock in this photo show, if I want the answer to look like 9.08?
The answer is 5.01
